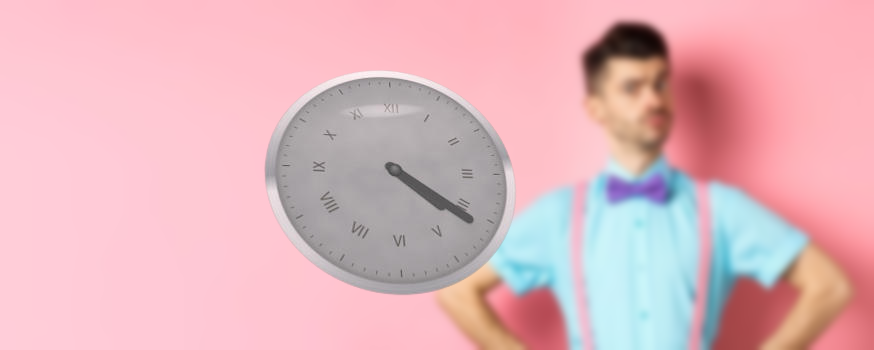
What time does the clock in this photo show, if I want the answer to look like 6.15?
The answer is 4.21
